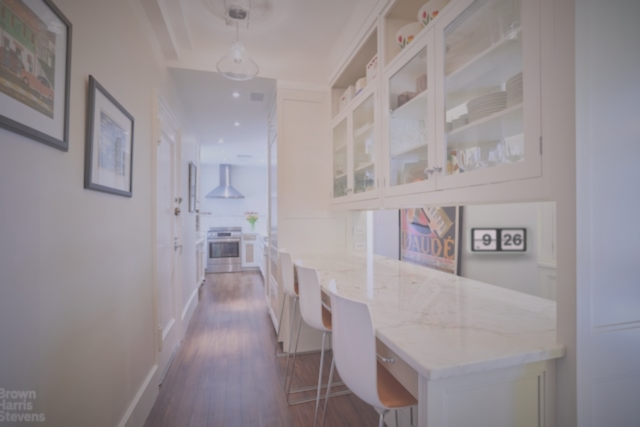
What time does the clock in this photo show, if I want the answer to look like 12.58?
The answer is 9.26
